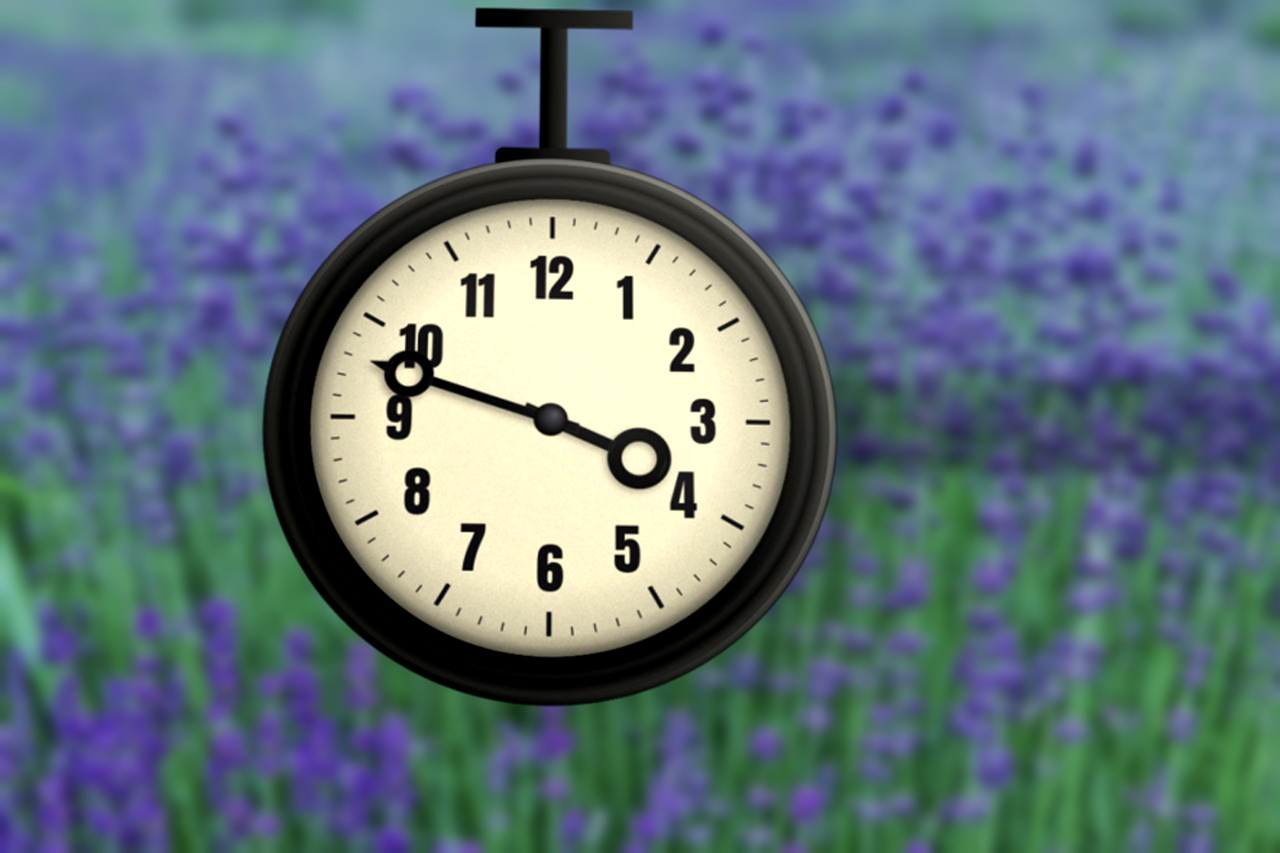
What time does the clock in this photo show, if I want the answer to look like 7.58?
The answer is 3.48
